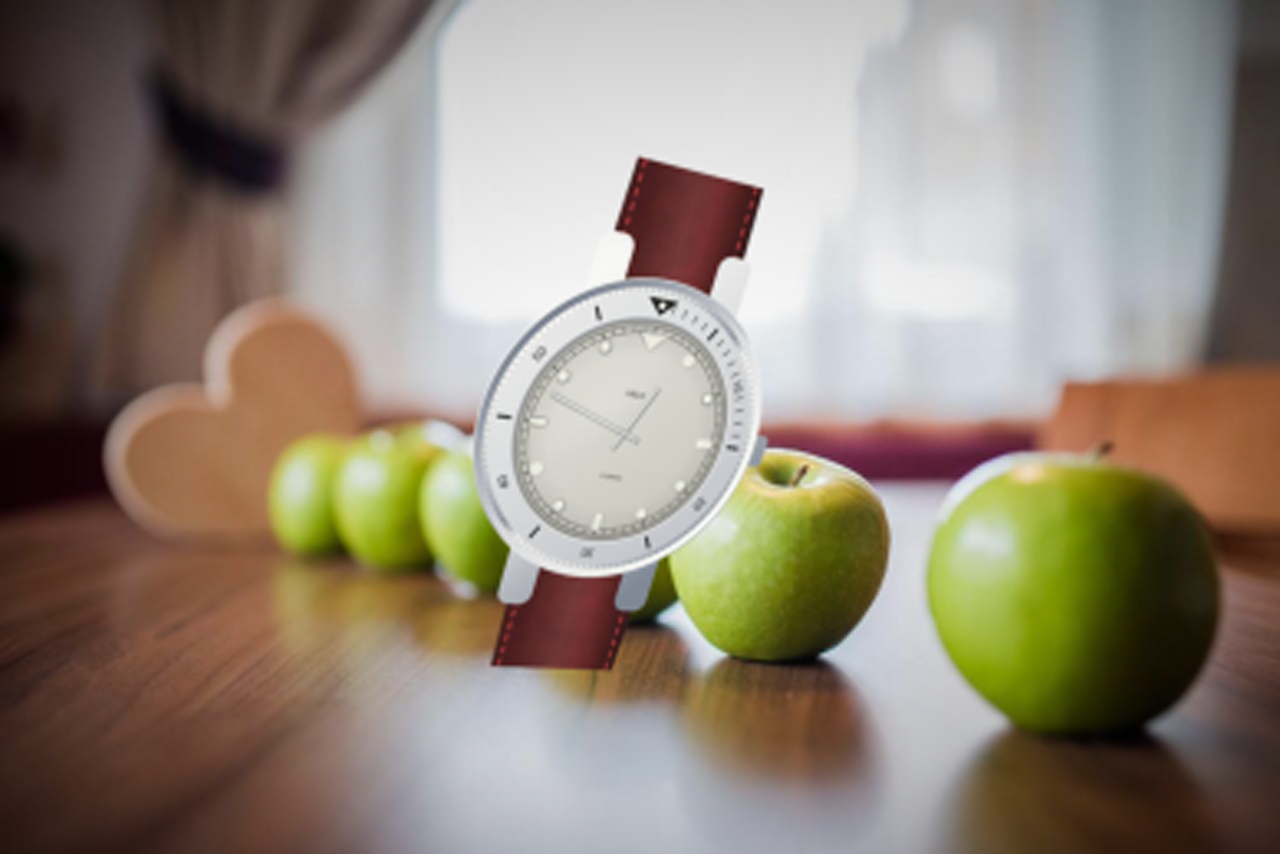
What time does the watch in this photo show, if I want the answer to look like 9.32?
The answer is 12.48
